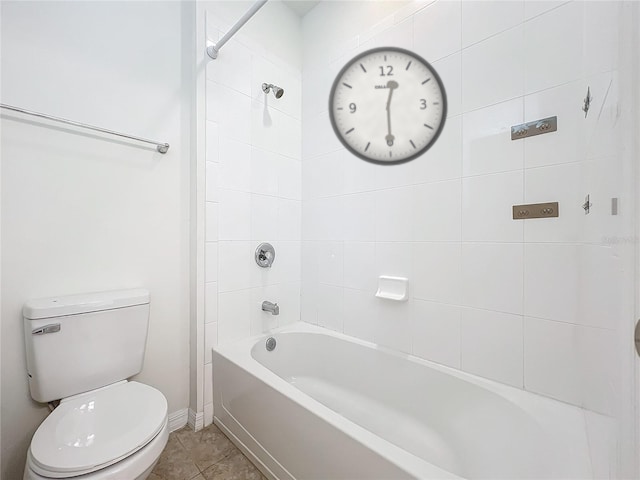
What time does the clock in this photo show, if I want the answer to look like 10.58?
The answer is 12.30
